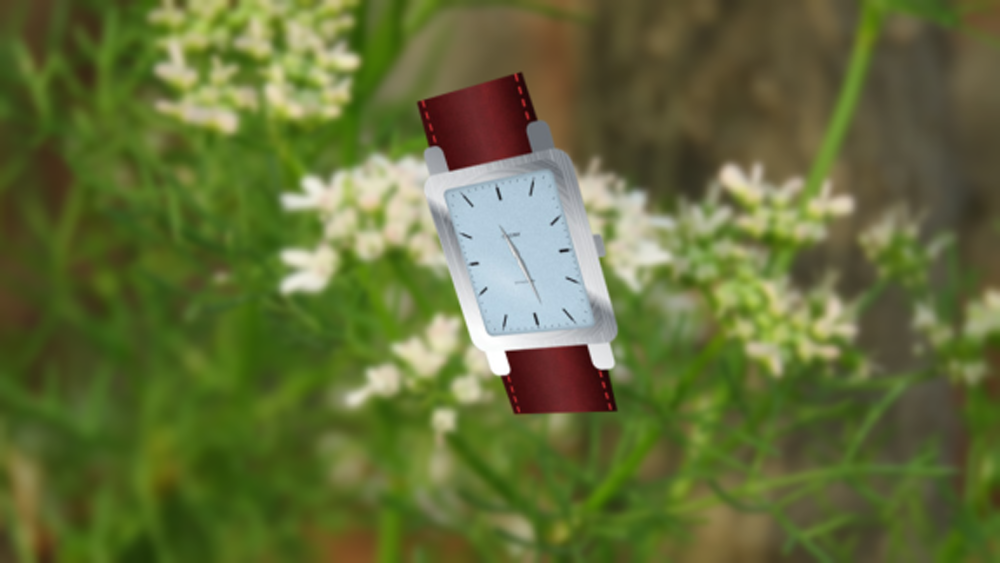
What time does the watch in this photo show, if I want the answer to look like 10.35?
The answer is 11.28
